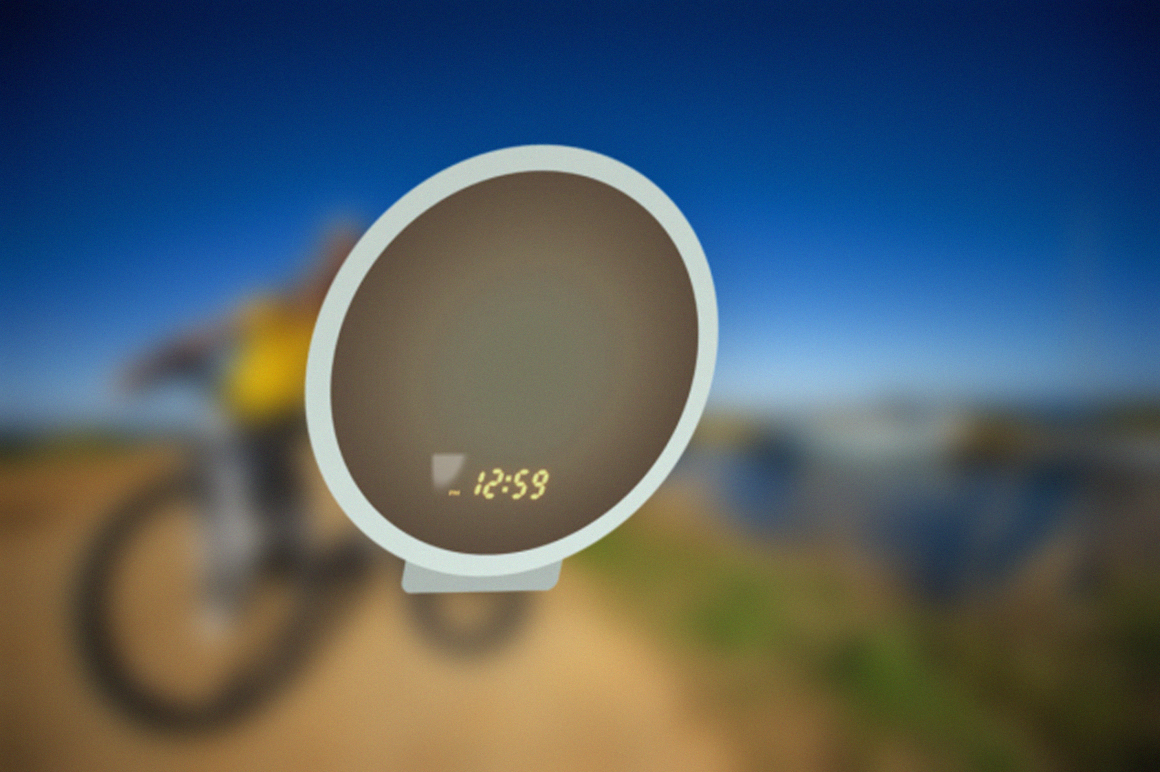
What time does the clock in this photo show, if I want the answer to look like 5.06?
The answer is 12.59
